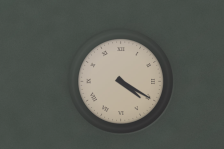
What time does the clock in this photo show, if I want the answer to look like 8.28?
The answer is 4.20
